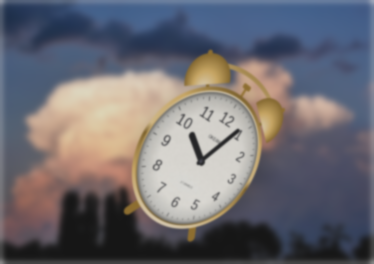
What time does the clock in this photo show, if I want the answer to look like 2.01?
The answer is 10.04
